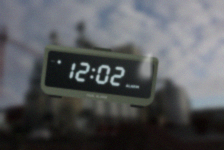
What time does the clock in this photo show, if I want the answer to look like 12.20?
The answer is 12.02
